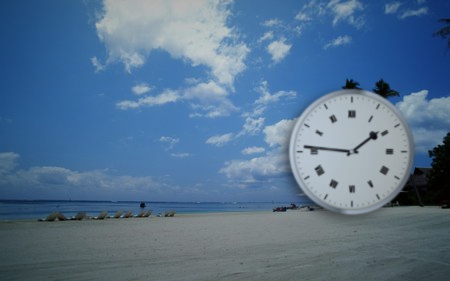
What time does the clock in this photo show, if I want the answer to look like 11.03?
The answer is 1.46
